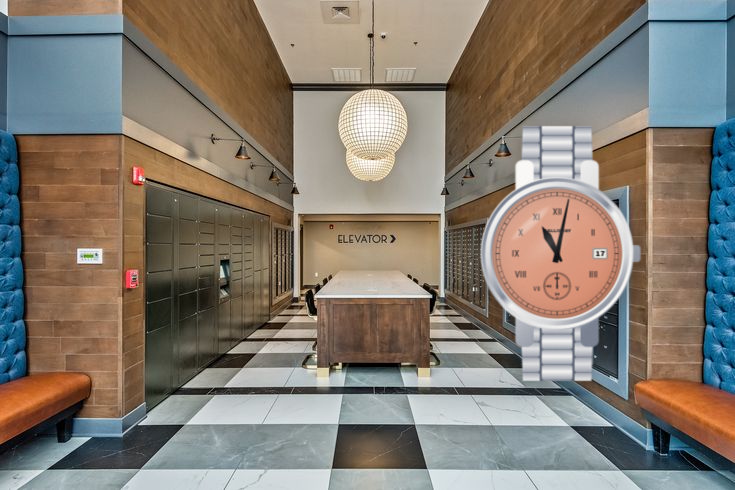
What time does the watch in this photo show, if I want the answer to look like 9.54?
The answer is 11.02
